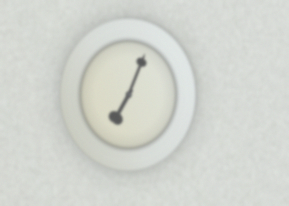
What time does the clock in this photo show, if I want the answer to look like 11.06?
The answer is 7.04
